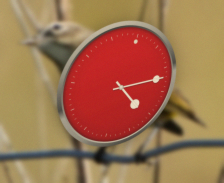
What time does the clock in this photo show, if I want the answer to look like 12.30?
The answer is 4.12
